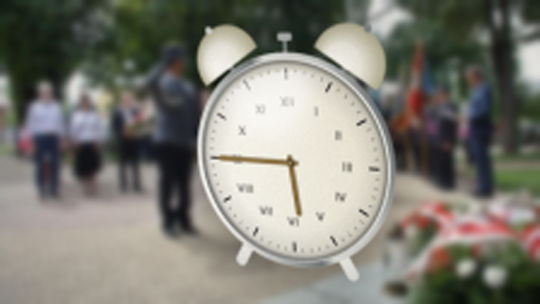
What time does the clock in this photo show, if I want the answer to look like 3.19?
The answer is 5.45
